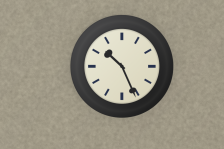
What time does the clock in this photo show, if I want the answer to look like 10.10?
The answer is 10.26
